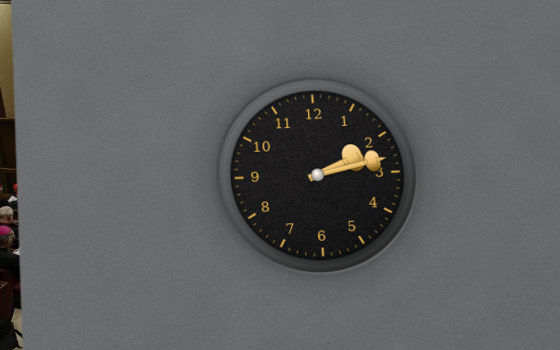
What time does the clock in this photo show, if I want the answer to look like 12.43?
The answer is 2.13
